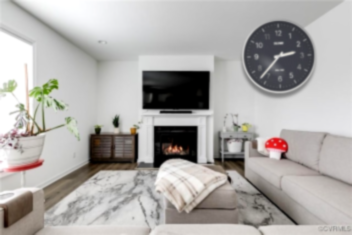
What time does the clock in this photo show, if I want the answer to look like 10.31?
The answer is 2.37
